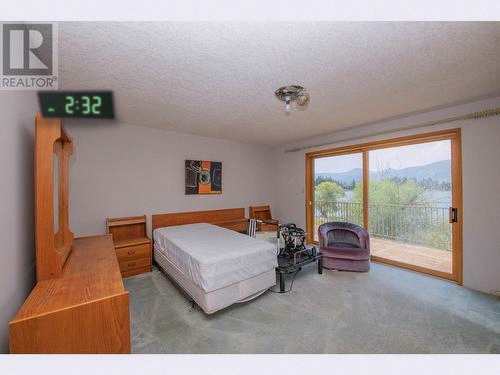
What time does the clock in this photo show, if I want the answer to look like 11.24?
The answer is 2.32
